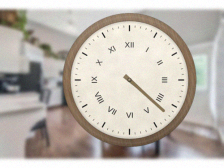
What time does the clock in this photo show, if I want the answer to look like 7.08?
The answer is 4.22
